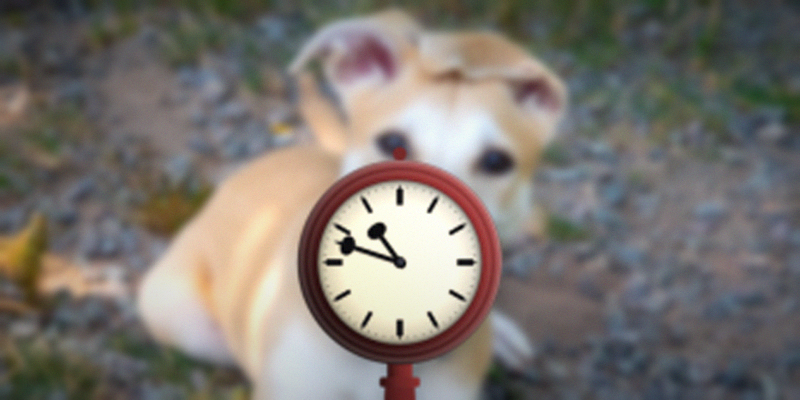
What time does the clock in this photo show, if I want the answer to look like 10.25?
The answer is 10.48
